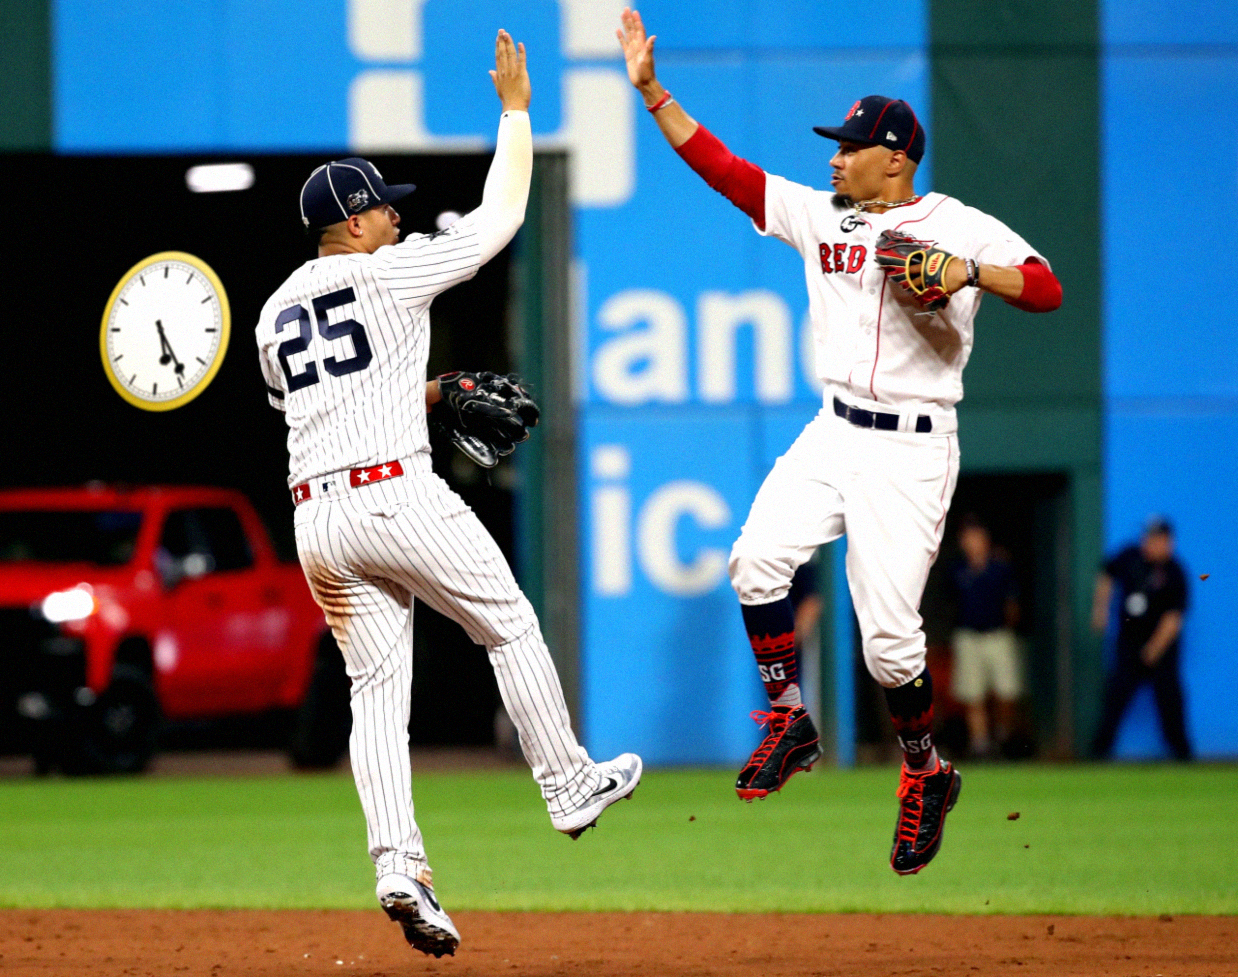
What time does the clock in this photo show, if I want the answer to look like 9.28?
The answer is 5.24
